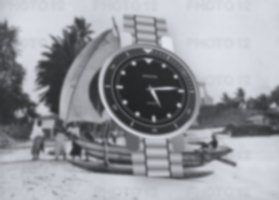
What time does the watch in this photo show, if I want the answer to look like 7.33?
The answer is 5.14
